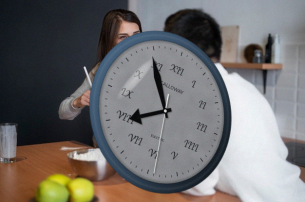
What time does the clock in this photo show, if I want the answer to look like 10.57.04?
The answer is 7.54.29
